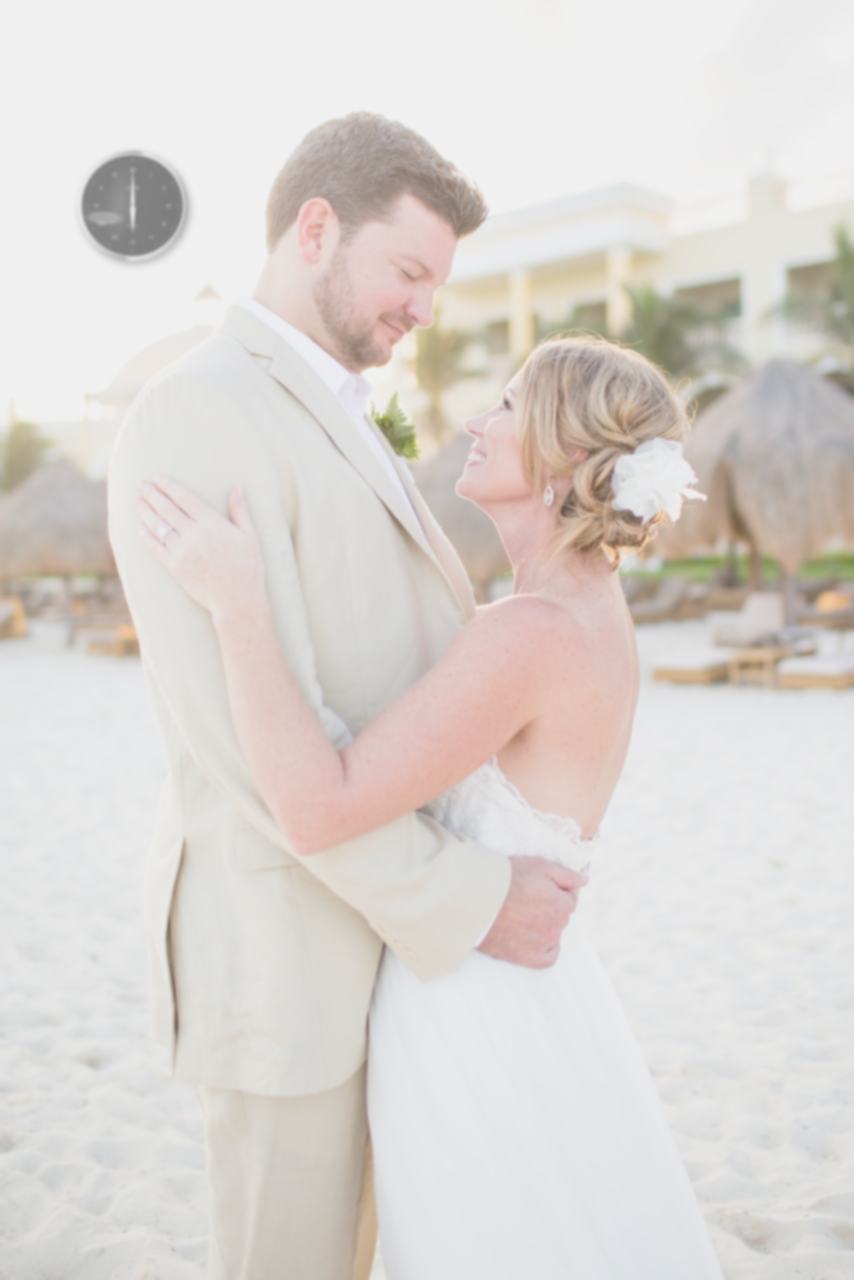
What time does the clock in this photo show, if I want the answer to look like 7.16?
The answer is 6.00
